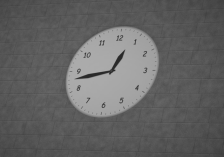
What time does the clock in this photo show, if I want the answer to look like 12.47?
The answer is 12.43
